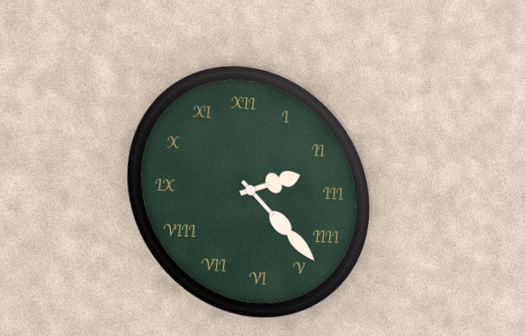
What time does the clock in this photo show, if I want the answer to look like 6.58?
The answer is 2.23
